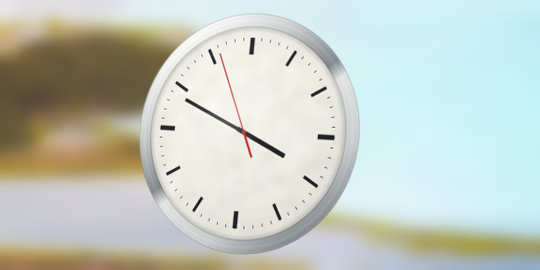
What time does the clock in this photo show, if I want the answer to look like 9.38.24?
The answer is 3.48.56
